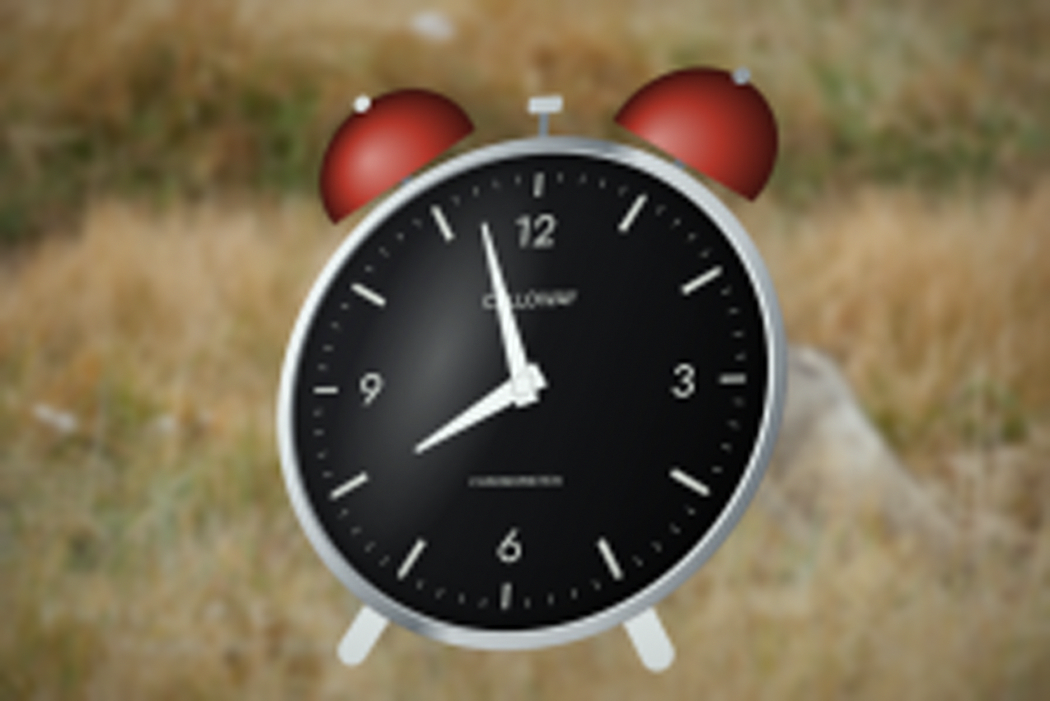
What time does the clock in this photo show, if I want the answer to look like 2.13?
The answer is 7.57
